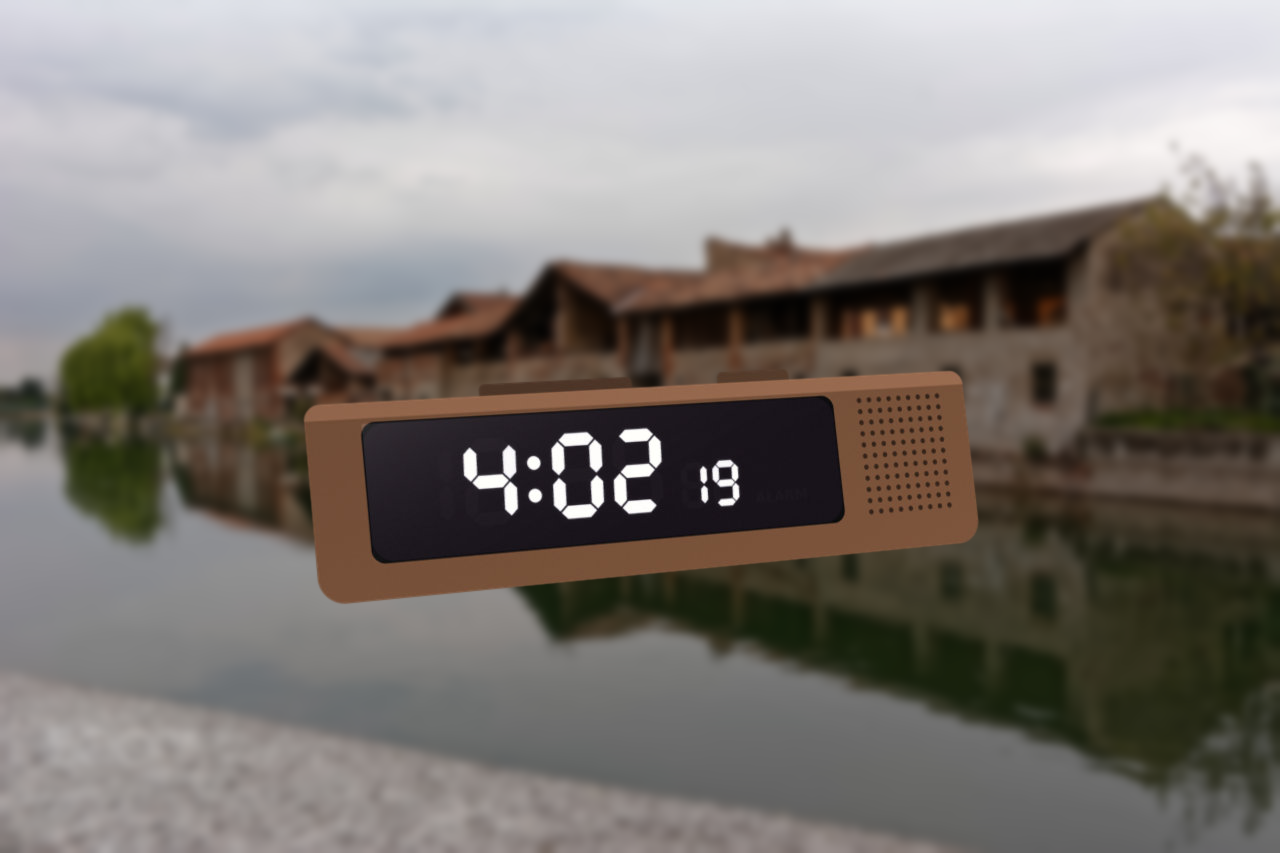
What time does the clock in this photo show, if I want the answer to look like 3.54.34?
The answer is 4.02.19
